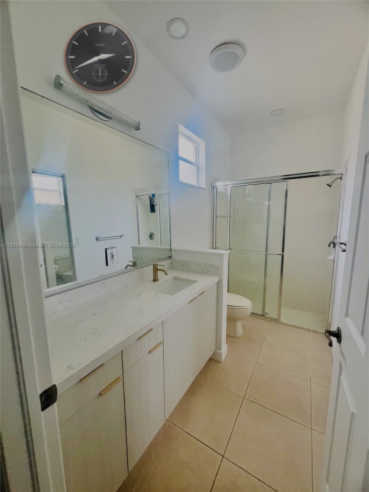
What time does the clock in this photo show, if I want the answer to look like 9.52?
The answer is 2.41
